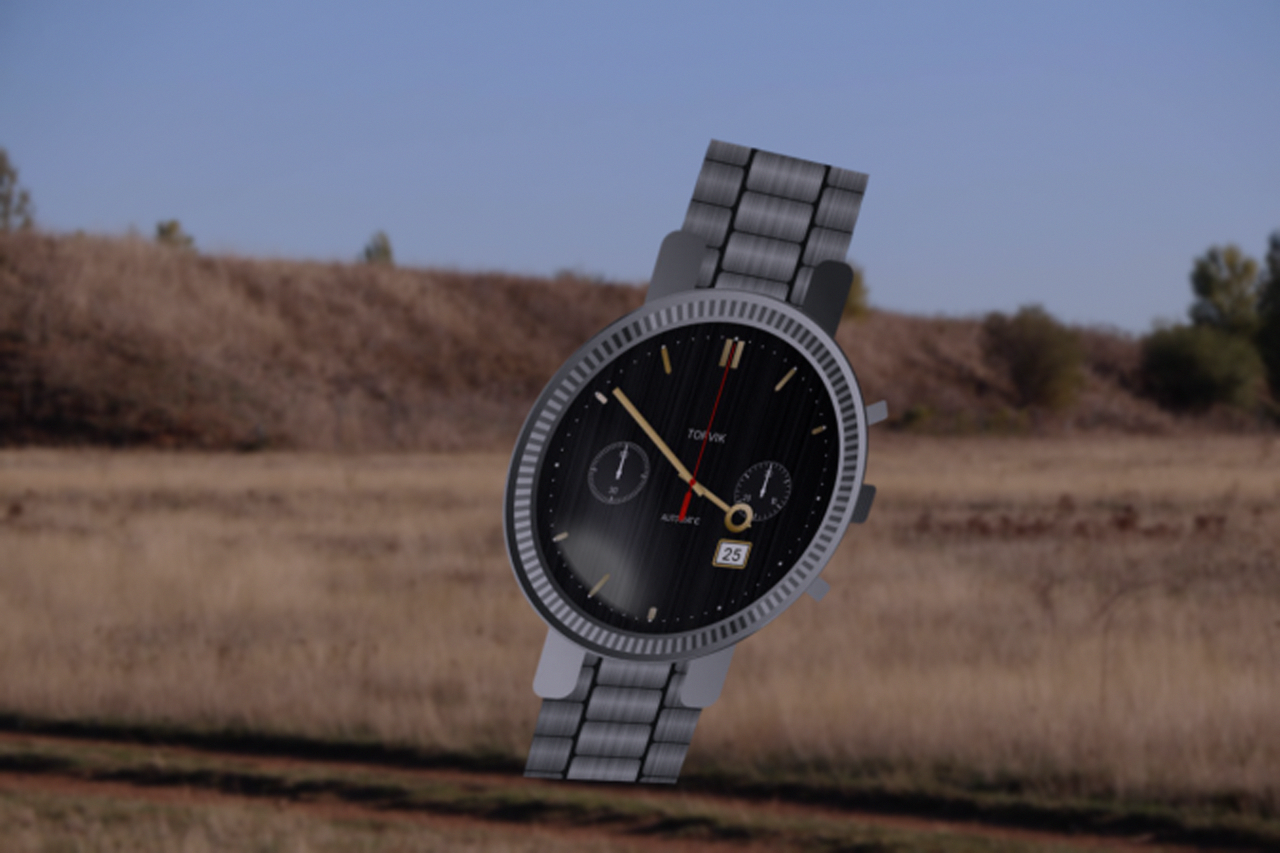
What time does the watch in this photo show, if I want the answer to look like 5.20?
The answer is 3.51
